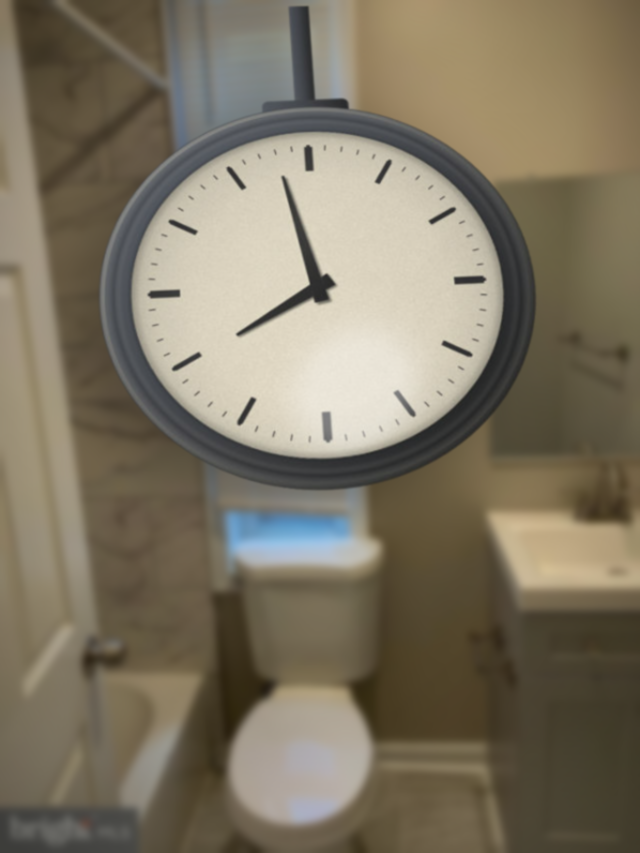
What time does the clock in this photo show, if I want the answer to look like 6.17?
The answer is 7.58
